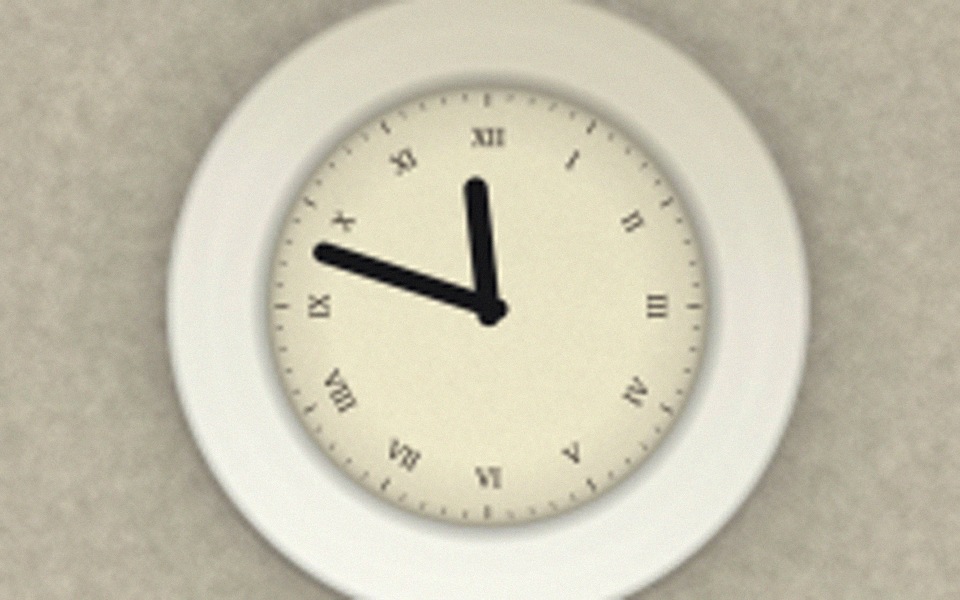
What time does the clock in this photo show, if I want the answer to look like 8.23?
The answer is 11.48
